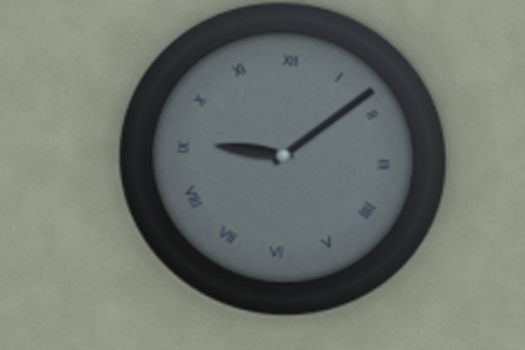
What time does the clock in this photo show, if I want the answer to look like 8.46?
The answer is 9.08
